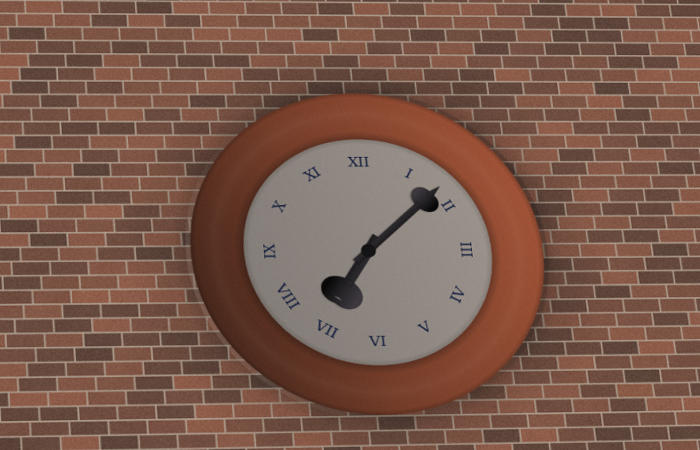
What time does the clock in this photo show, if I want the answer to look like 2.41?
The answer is 7.08
